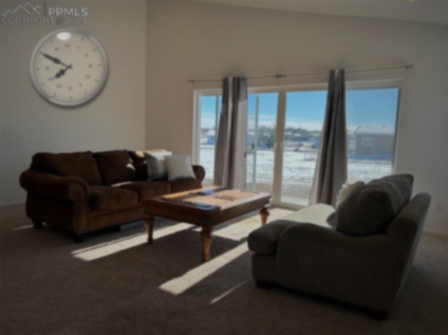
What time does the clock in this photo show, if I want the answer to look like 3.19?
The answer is 7.50
